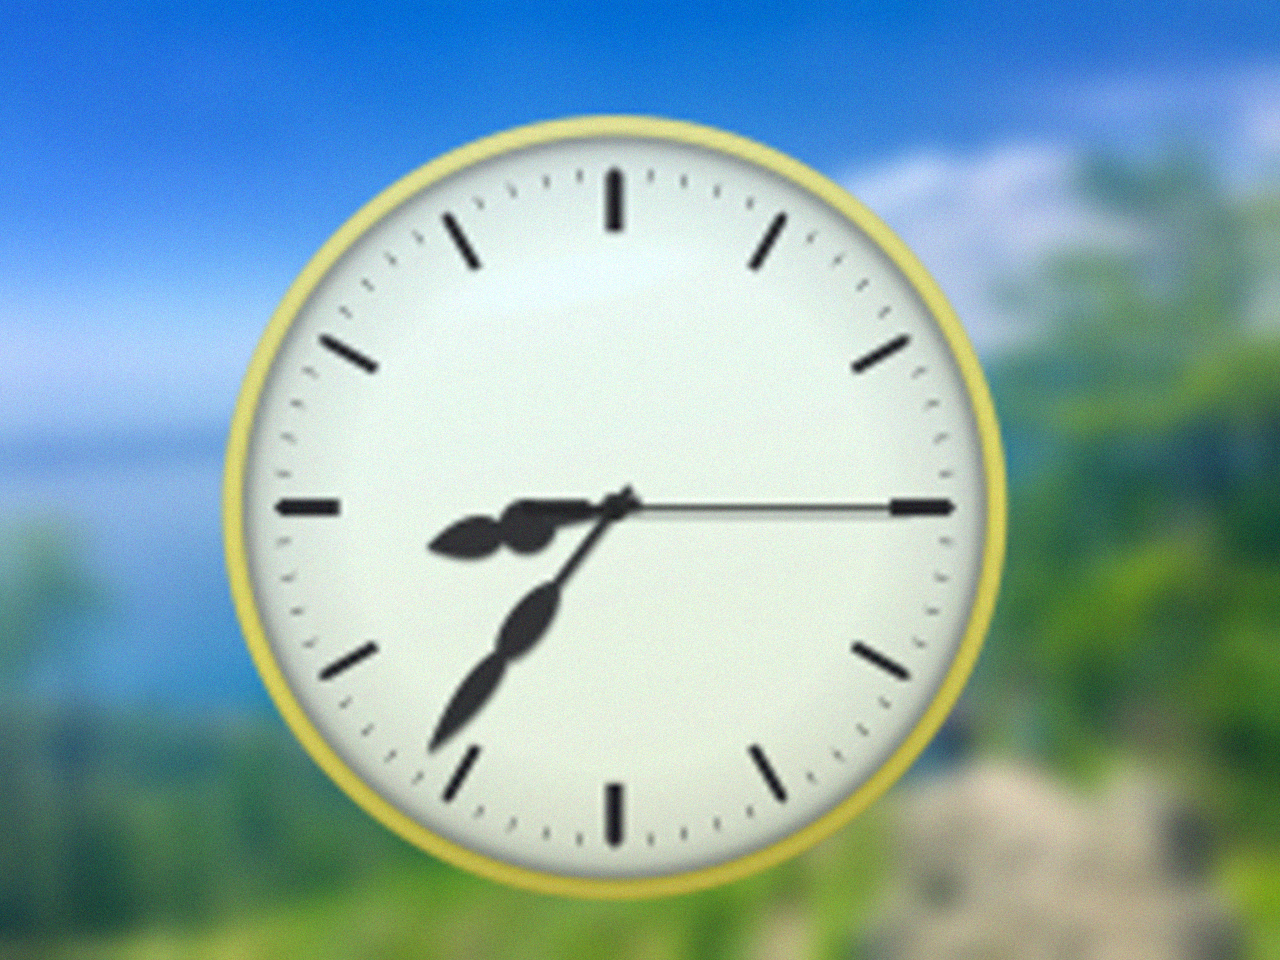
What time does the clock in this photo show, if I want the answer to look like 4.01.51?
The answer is 8.36.15
